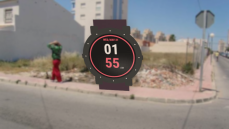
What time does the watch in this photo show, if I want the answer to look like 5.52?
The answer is 1.55
